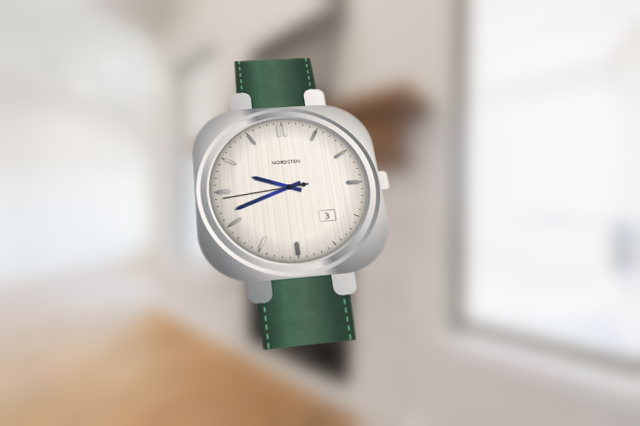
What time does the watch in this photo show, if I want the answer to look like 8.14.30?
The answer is 9.41.44
